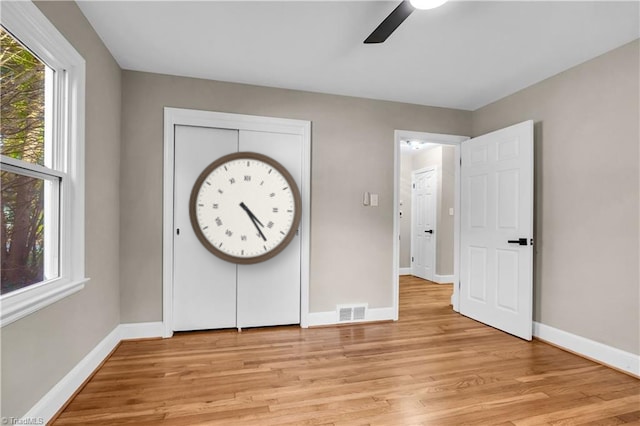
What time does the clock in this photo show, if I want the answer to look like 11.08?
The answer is 4.24
